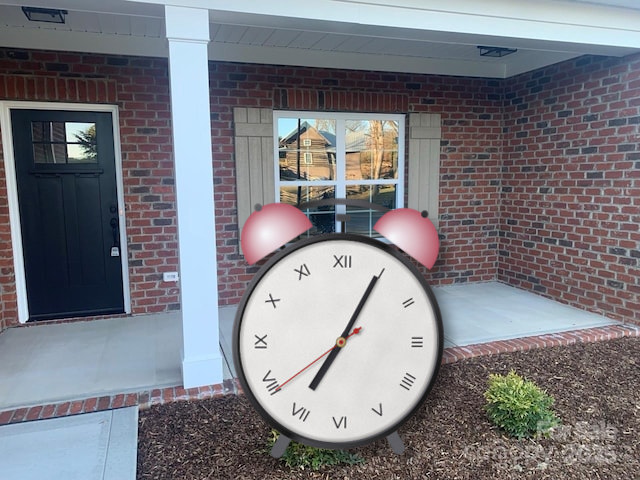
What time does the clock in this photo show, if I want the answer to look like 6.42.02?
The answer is 7.04.39
